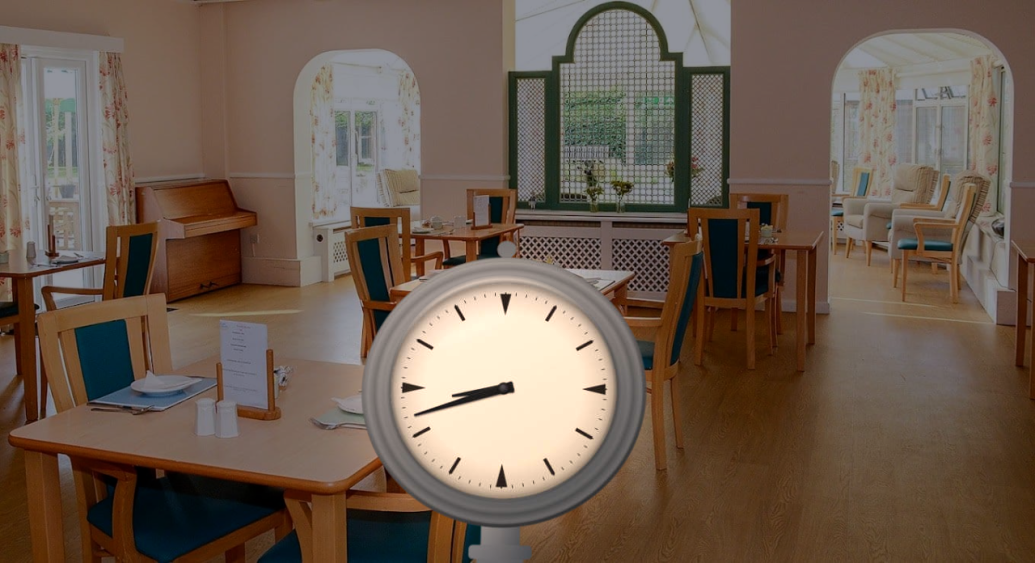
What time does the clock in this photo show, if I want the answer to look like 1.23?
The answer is 8.42
